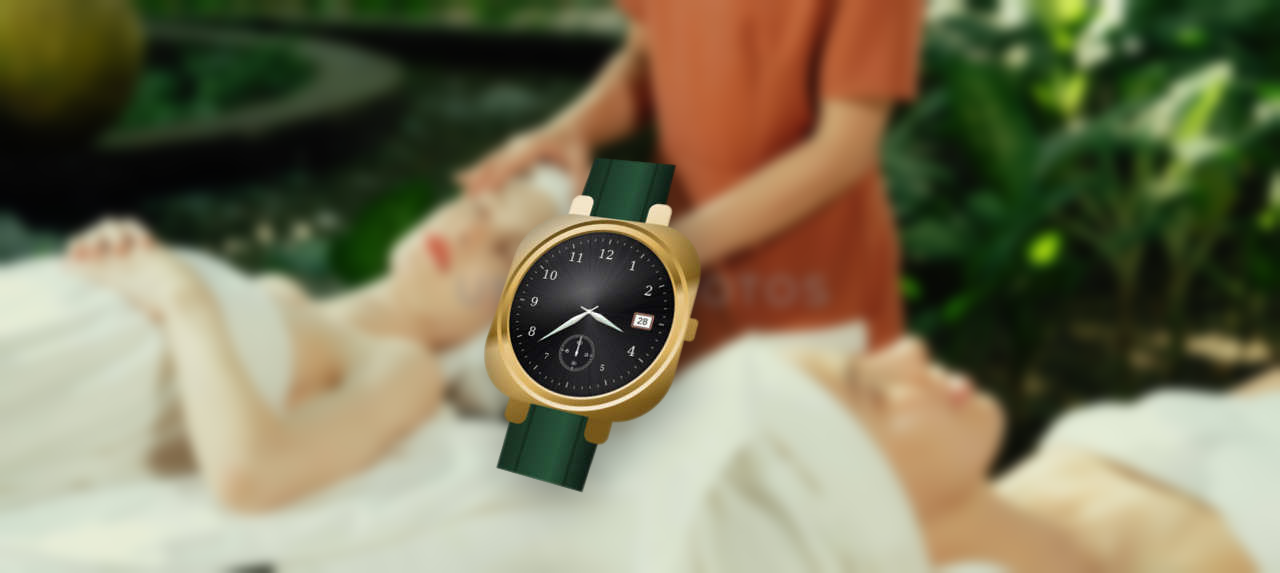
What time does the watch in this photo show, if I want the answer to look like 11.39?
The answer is 3.38
